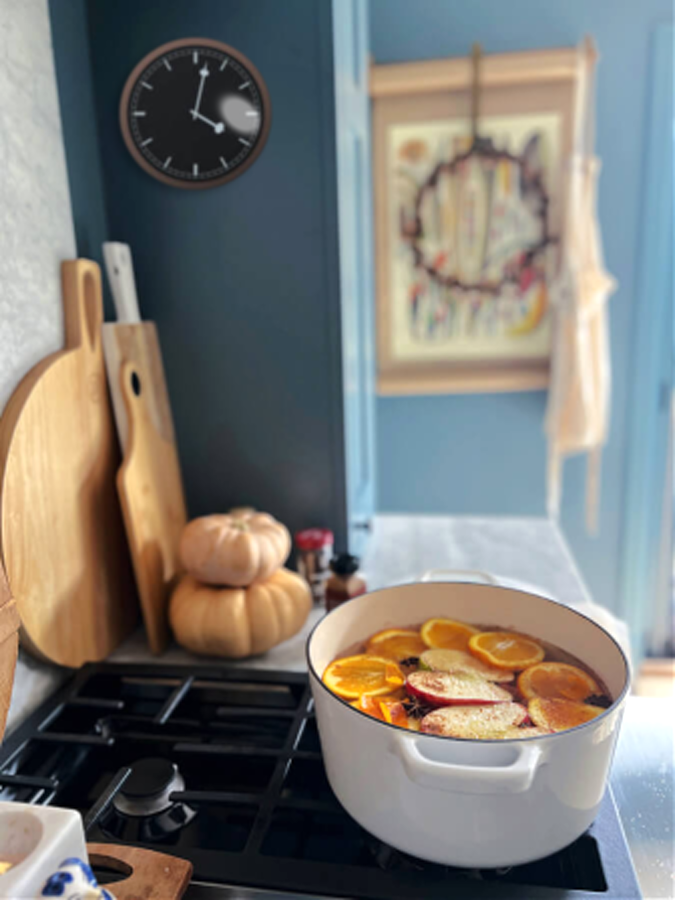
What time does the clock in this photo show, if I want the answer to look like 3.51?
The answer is 4.02
